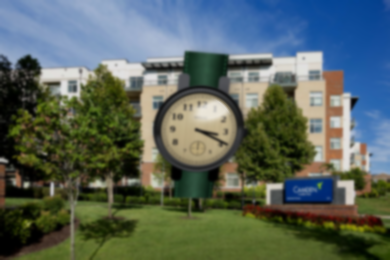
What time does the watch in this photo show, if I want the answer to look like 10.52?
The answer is 3.19
